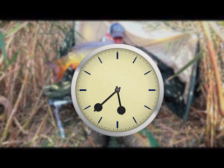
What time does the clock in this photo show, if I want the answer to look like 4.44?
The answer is 5.38
